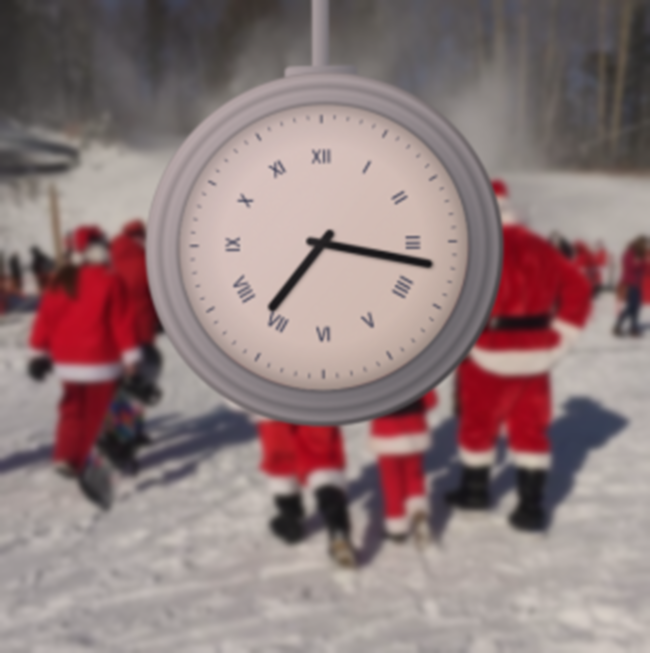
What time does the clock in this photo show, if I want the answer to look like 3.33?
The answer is 7.17
